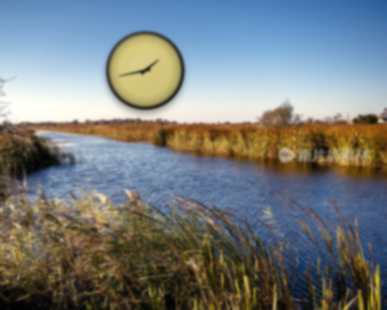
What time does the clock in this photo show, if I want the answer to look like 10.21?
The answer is 1.43
